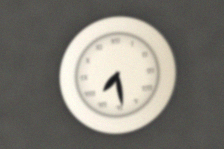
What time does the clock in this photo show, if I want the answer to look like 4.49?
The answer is 7.29
